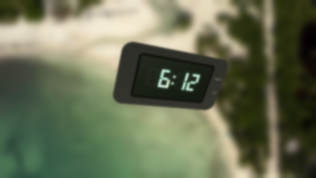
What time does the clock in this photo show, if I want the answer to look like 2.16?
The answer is 6.12
